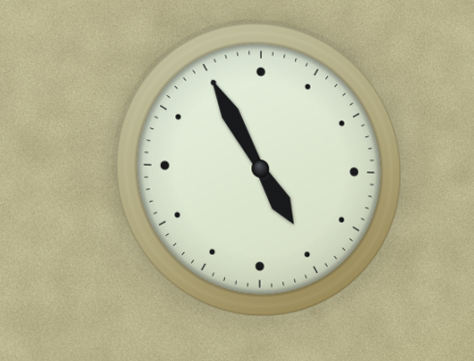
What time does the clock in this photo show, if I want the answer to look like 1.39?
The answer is 4.55
